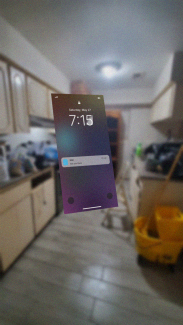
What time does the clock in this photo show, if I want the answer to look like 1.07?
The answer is 7.15
